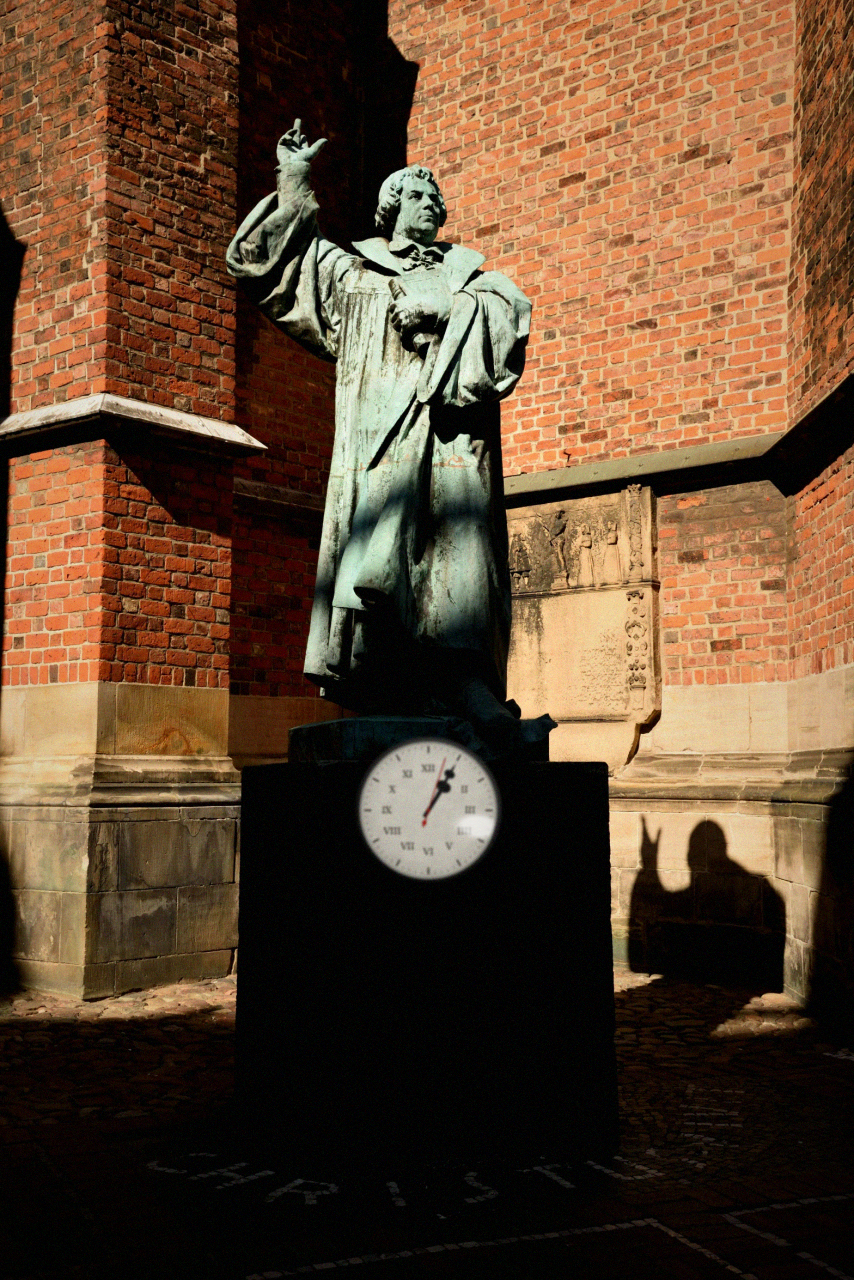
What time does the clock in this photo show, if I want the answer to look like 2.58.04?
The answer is 1.05.03
